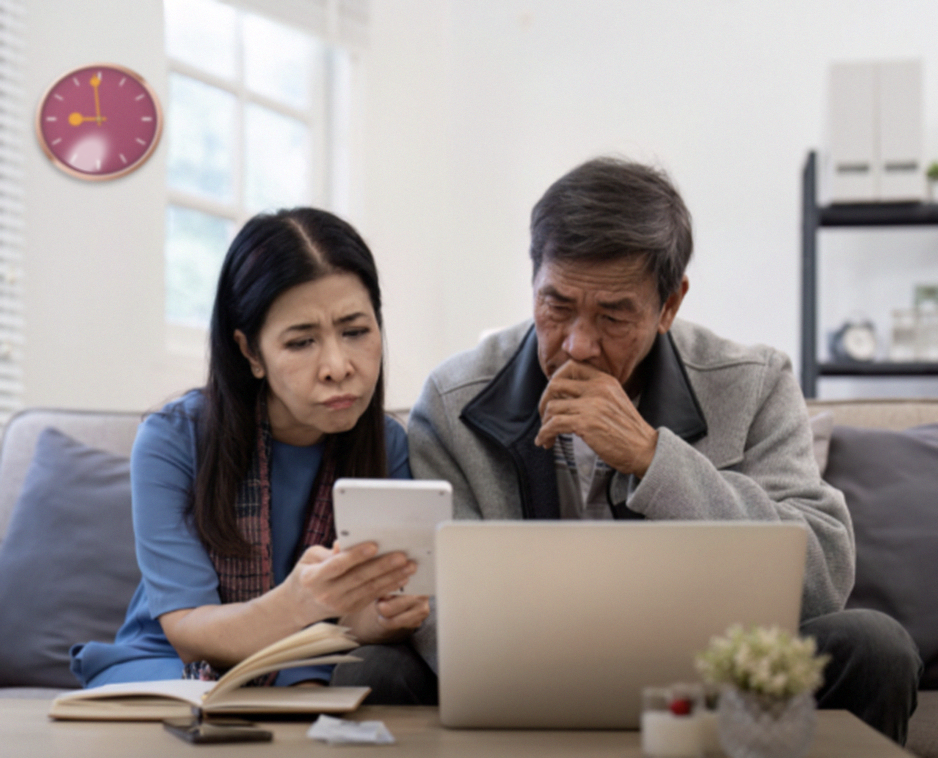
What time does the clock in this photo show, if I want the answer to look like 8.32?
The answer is 8.59
